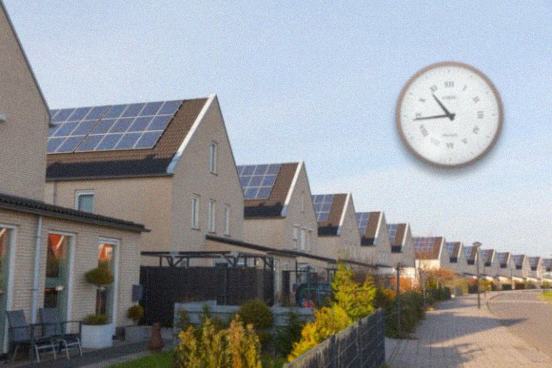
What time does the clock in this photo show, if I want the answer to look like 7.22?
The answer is 10.44
